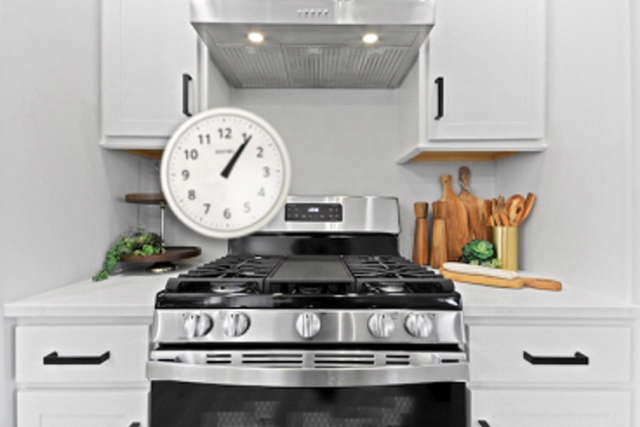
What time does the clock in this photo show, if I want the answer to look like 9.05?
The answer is 1.06
